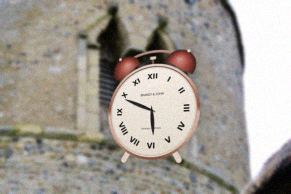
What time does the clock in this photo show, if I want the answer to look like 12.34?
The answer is 5.49
